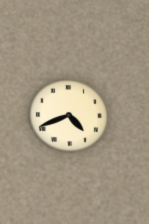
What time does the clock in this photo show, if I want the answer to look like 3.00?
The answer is 4.41
